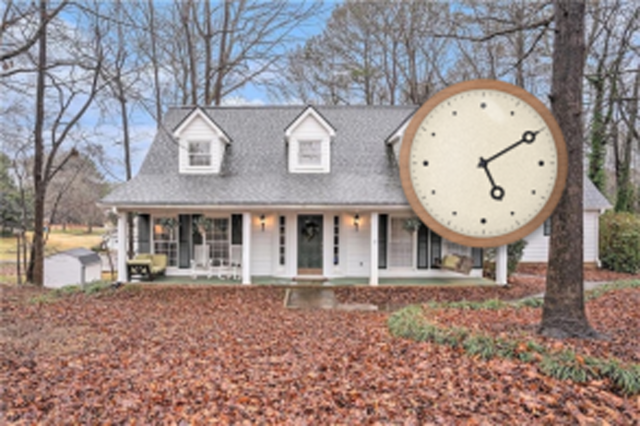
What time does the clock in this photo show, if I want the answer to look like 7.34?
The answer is 5.10
